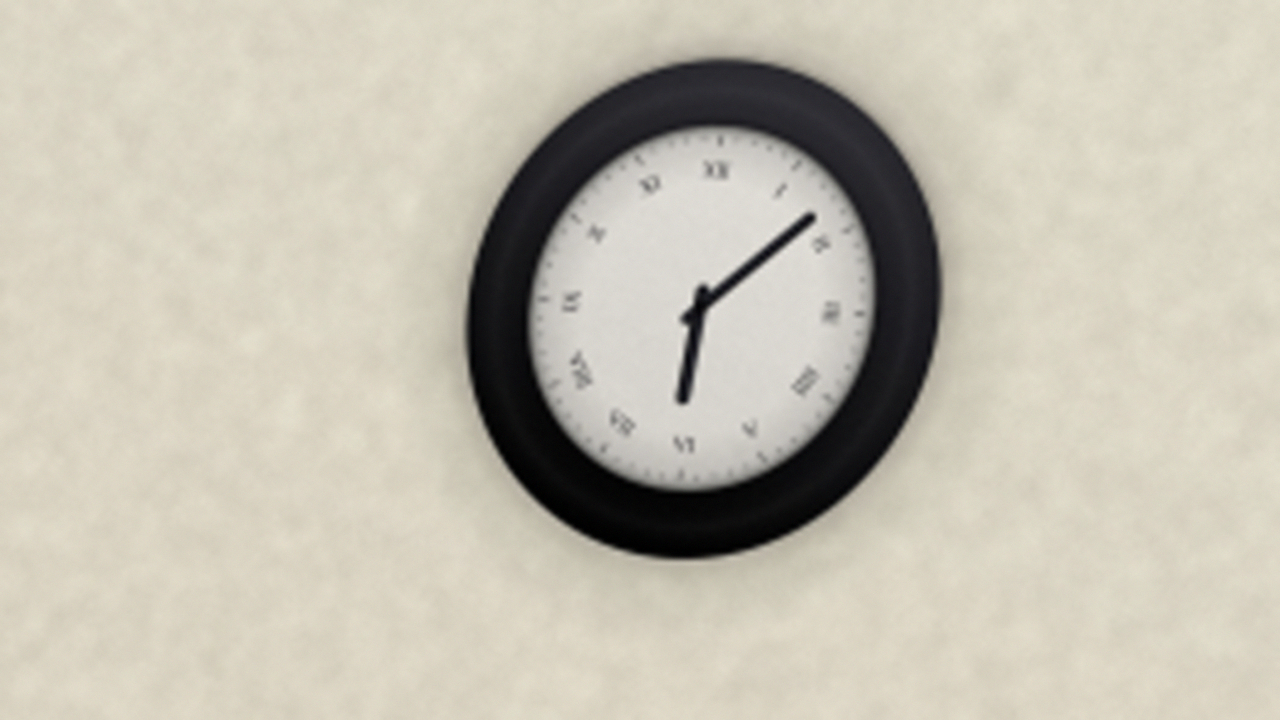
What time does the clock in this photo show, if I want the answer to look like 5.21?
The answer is 6.08
